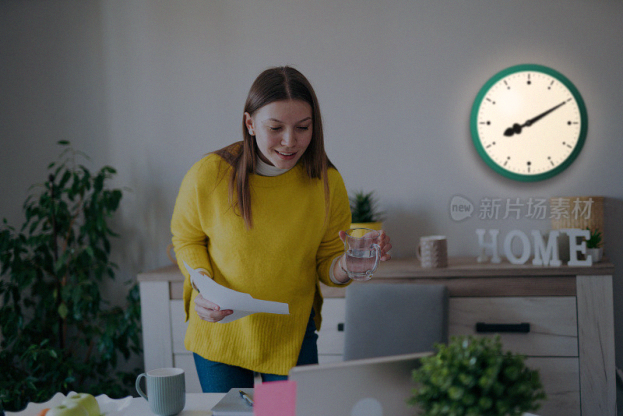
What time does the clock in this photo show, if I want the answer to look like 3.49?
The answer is 8.10
